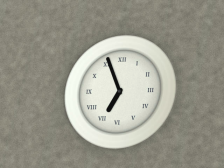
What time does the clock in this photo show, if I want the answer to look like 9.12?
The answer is 6.56
